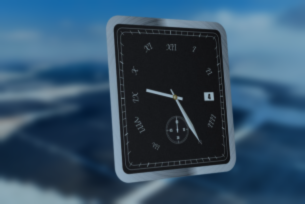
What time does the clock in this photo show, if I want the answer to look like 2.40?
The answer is 9.25
